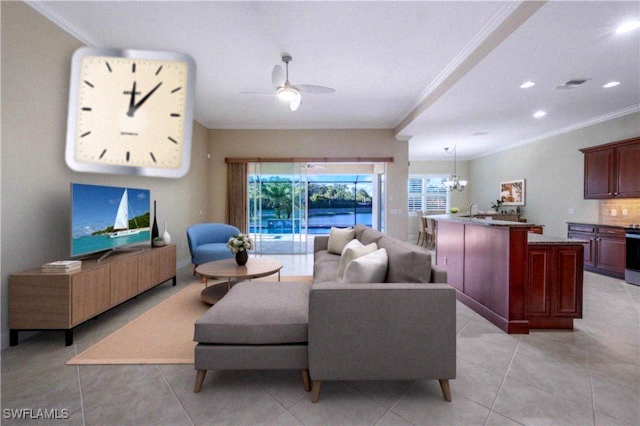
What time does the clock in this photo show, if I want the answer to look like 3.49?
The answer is 12.07
